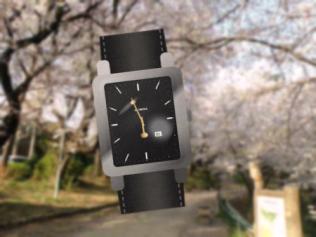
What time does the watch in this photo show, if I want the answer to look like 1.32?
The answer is 5.57
